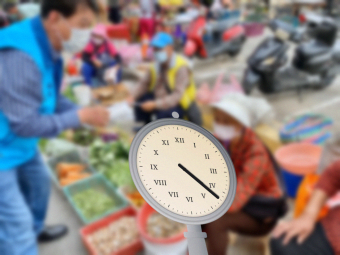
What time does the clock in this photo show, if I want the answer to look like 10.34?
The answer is 4.22
